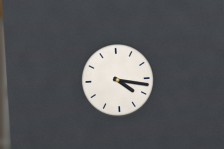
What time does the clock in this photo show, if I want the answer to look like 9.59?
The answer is 4.17
